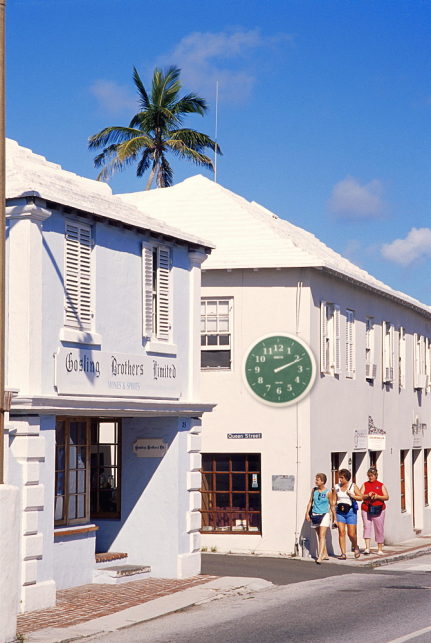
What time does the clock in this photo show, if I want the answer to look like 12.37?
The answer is 2.11
